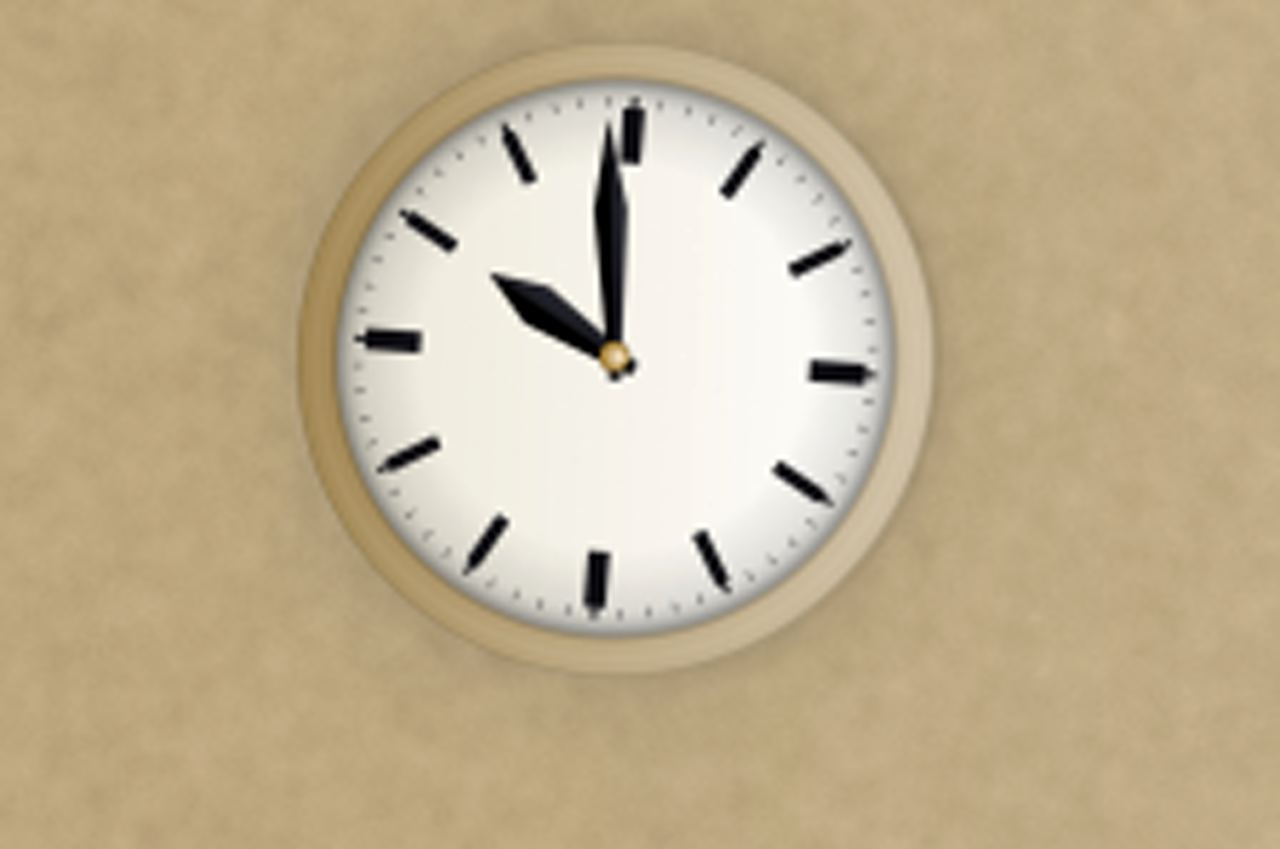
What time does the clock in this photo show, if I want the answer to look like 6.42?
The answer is 9.59
